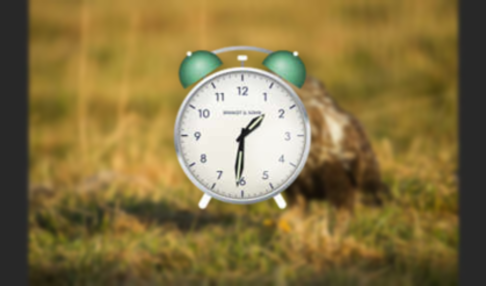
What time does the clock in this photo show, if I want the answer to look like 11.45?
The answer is 1.31
